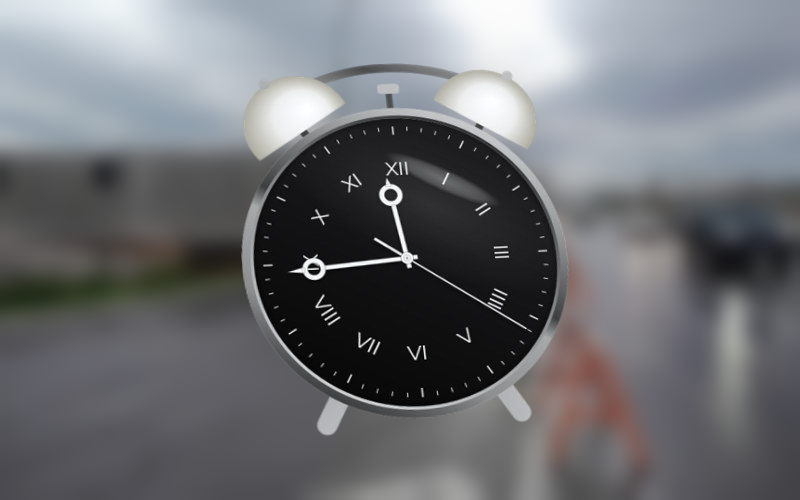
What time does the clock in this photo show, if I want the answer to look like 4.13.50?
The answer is 11.44.21
